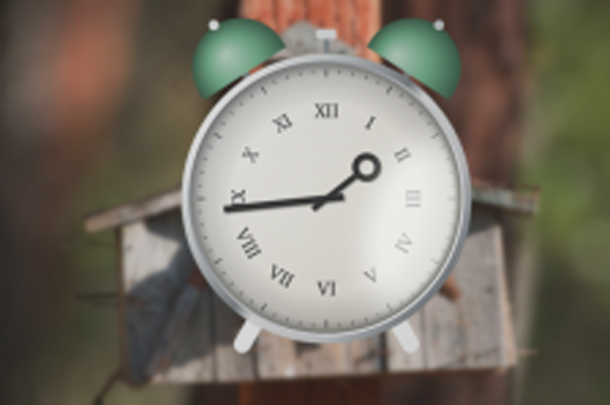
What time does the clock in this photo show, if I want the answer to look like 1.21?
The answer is 1.44
